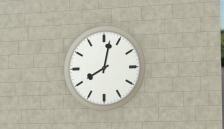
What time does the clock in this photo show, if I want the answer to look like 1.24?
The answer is 8.02
